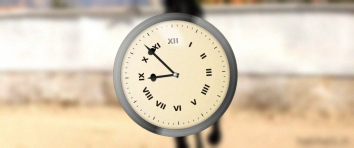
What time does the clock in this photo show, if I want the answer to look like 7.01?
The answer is 8.53
